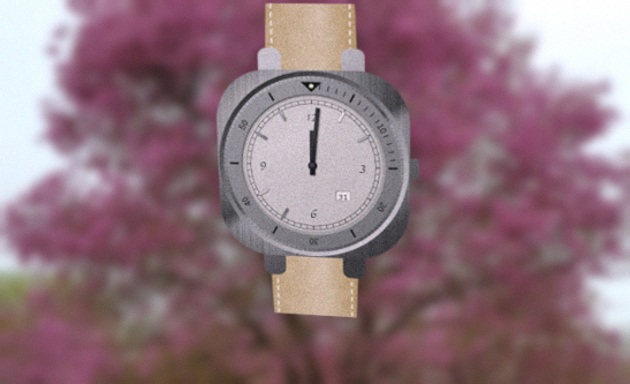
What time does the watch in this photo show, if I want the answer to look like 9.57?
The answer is 12.01
